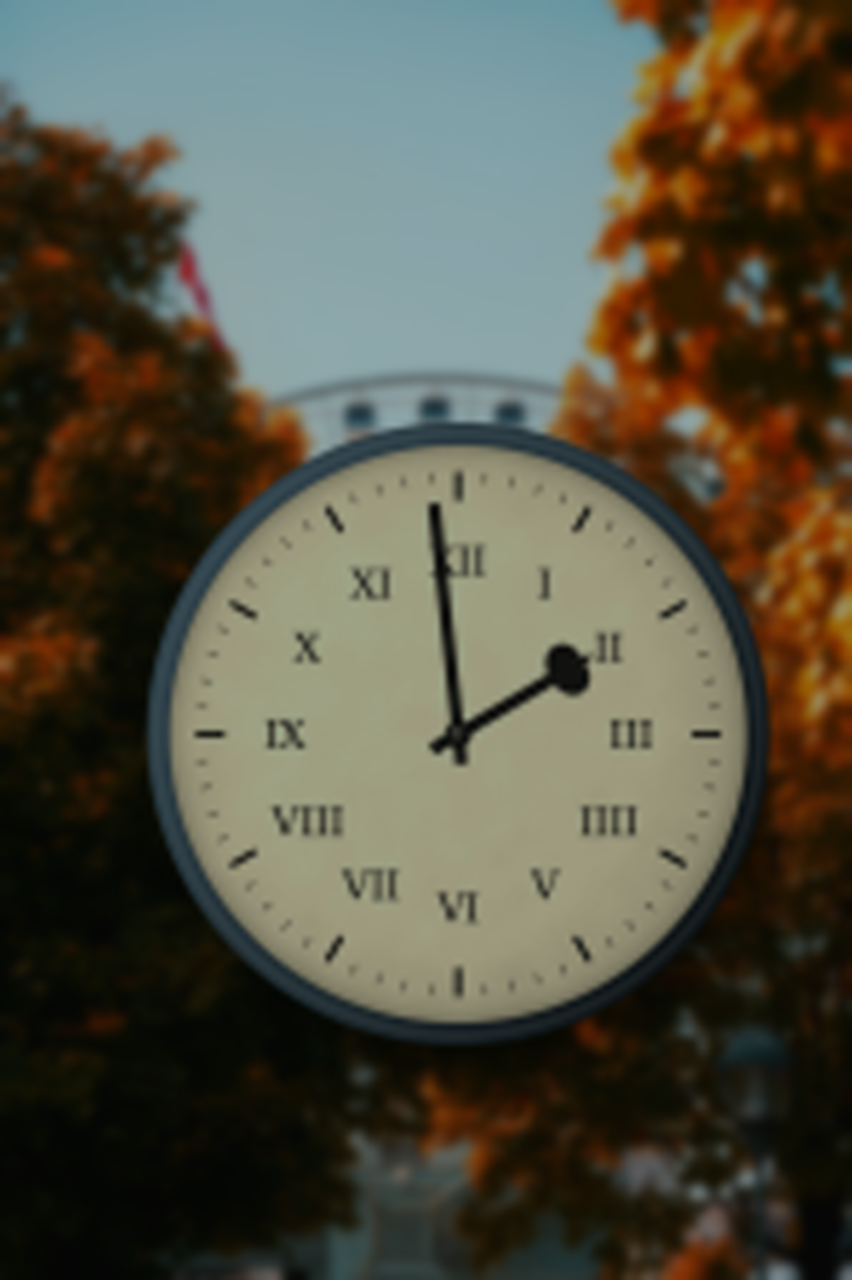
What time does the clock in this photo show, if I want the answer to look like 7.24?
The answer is 1.59
